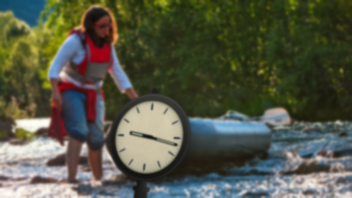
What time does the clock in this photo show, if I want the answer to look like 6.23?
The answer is 9.17
